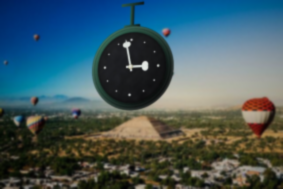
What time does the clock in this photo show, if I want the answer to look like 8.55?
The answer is 2.58
